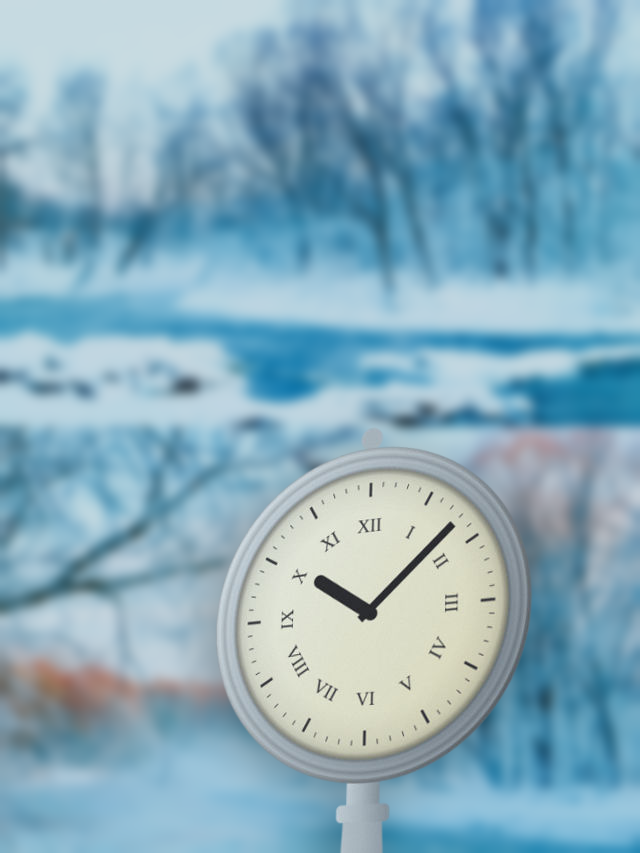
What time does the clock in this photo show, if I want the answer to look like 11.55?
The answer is 10.08
